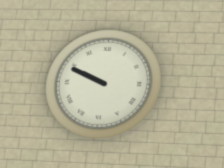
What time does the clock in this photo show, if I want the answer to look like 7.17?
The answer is 9.49
